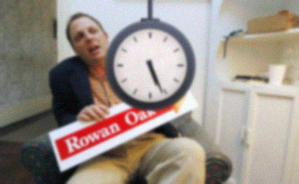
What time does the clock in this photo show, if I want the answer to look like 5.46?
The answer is 5.26
